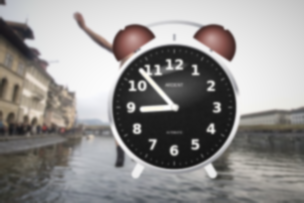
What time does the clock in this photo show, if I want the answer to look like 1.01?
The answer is 8.53
